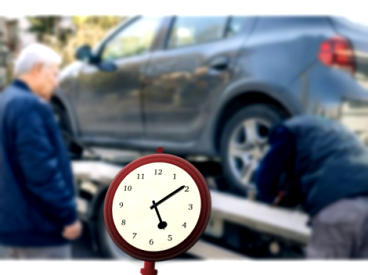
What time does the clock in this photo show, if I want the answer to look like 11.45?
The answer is 5.09
